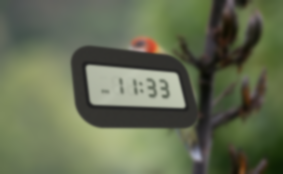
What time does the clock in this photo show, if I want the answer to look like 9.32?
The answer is 11.33
